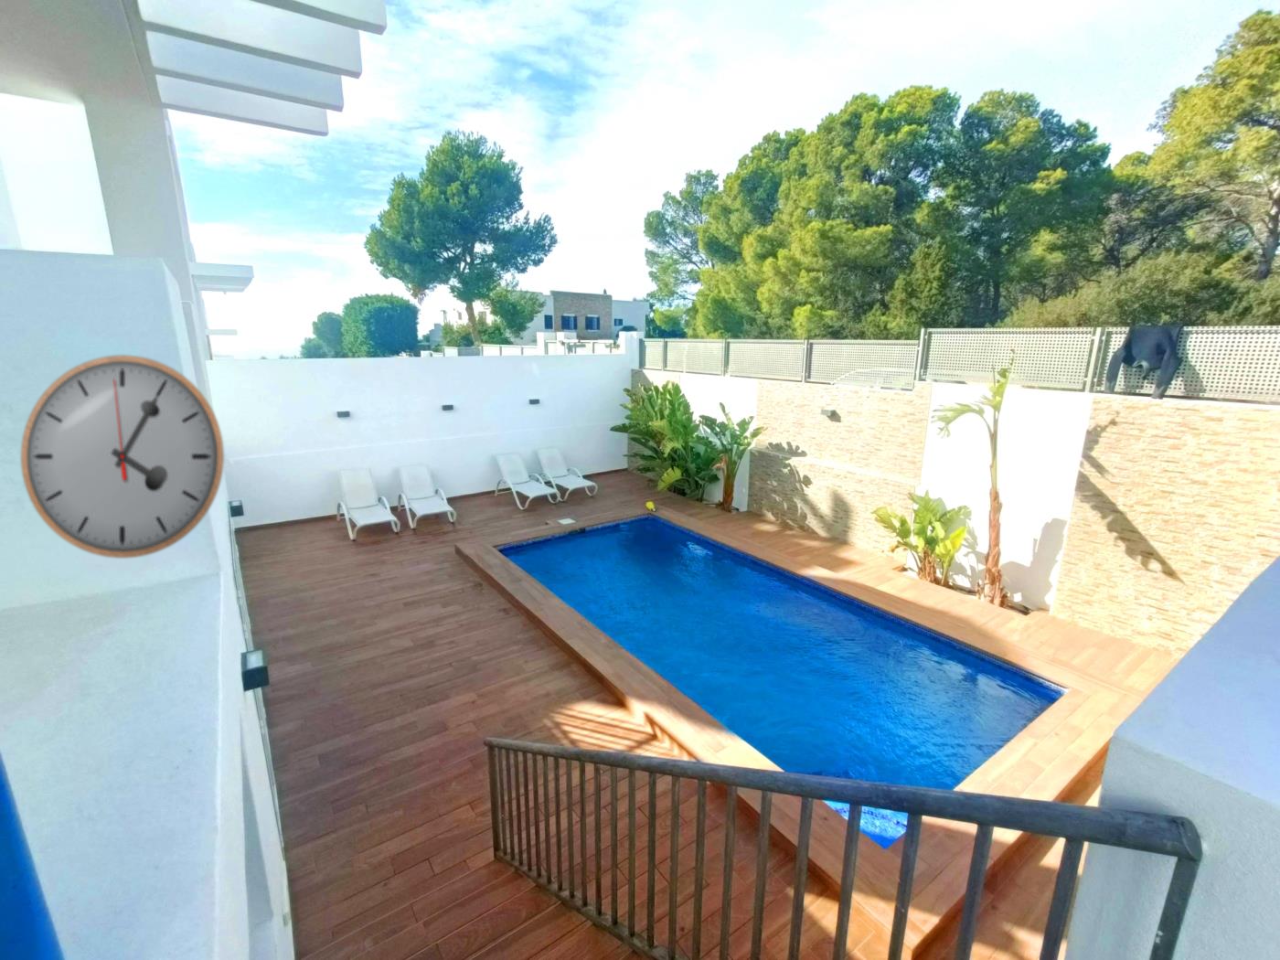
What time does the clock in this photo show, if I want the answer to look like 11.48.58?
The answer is 4.04.59
